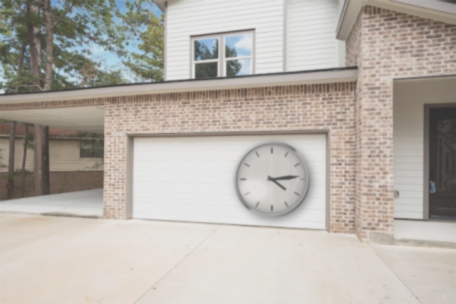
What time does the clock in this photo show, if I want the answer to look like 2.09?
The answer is 4.14
